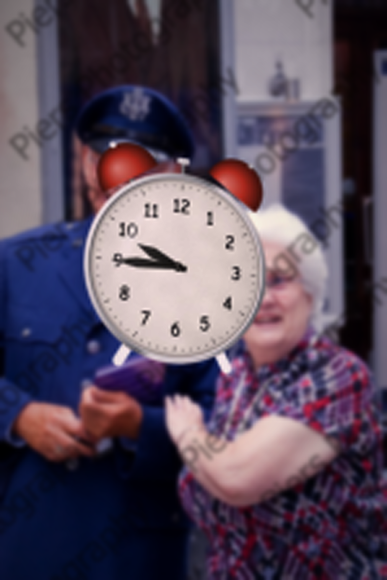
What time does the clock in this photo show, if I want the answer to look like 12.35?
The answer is 9.45
